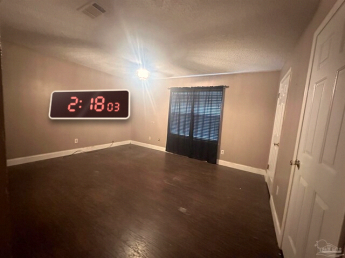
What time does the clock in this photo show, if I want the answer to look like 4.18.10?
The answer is 2.18.03
